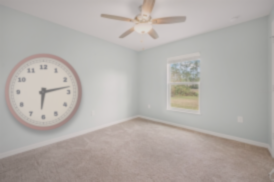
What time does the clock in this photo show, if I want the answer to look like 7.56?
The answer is 6.13
